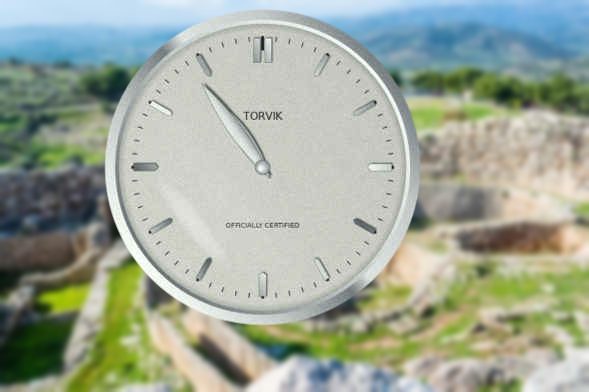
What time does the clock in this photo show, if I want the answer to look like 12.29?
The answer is 10.54
